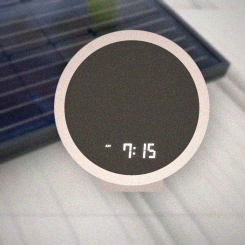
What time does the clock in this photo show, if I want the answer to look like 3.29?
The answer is 7.15
